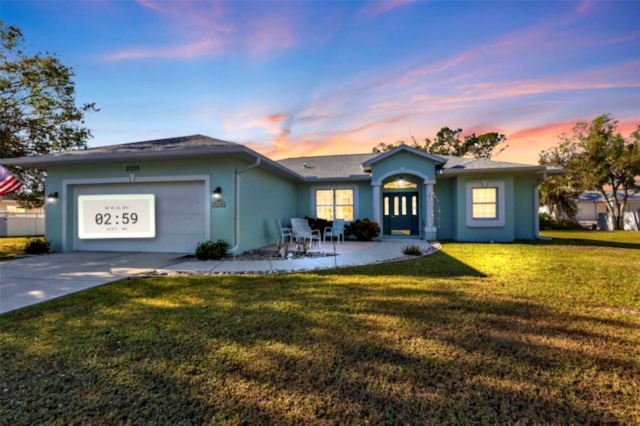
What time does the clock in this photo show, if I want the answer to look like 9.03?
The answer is 2.59
